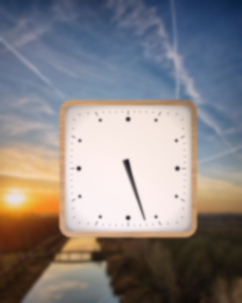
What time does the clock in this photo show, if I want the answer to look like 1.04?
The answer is 5.27
